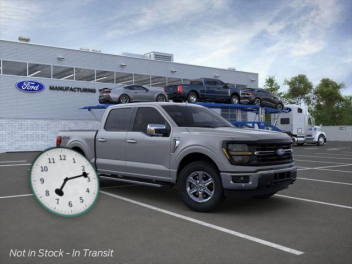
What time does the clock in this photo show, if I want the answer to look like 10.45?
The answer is 7.13
